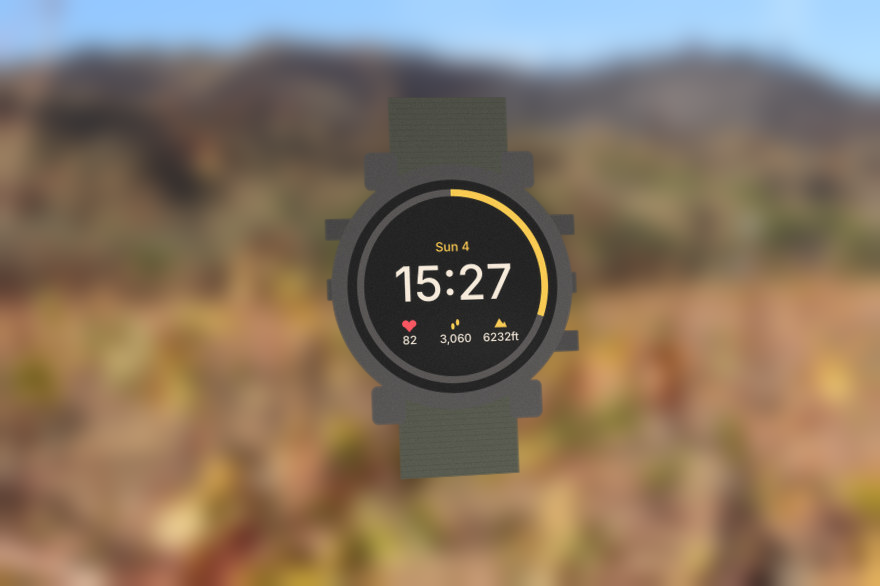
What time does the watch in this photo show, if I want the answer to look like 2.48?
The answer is 15.27
